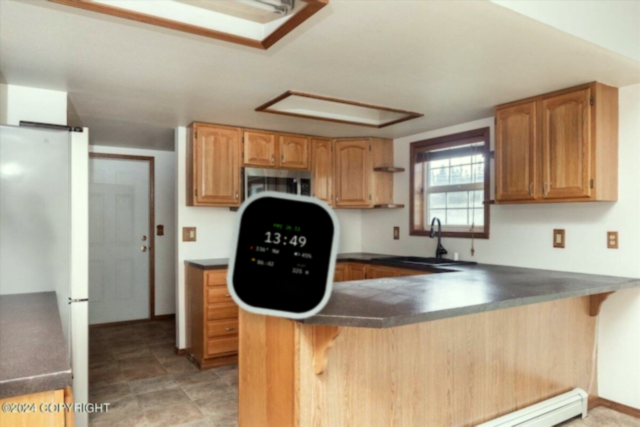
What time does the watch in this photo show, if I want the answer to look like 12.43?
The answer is 13.49
